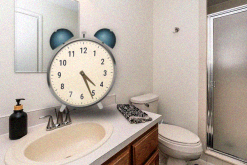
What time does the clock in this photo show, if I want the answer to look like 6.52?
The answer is 4.26
